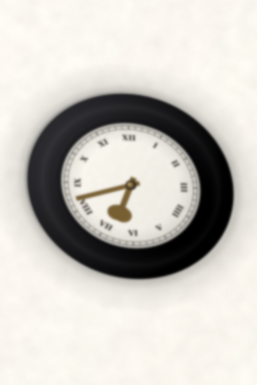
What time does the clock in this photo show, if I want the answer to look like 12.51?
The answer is 6.42
